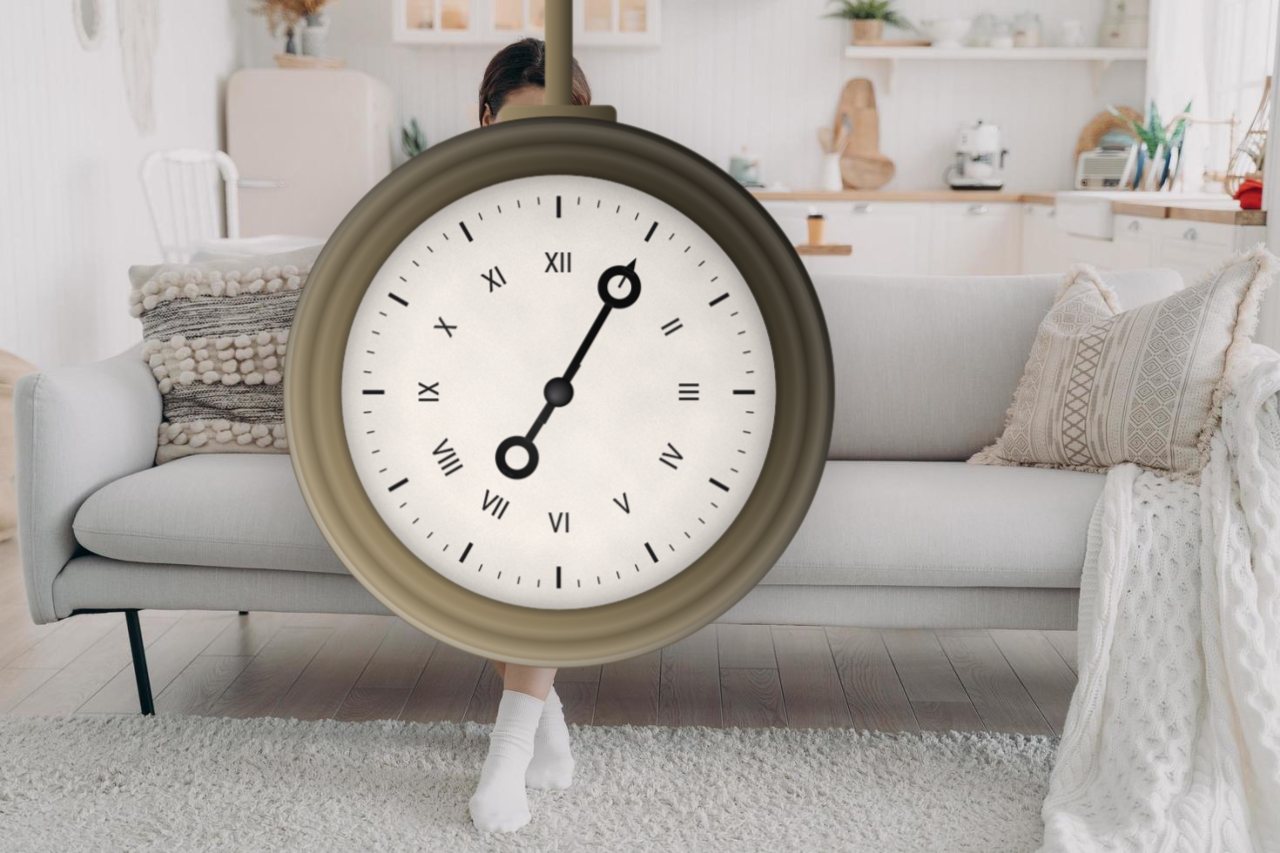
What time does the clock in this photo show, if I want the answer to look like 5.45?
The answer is 7.05
